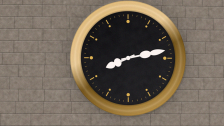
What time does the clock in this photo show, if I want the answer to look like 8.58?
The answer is 8.13
